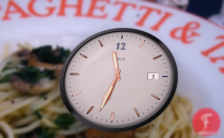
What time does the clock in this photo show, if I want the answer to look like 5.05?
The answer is 11.33
